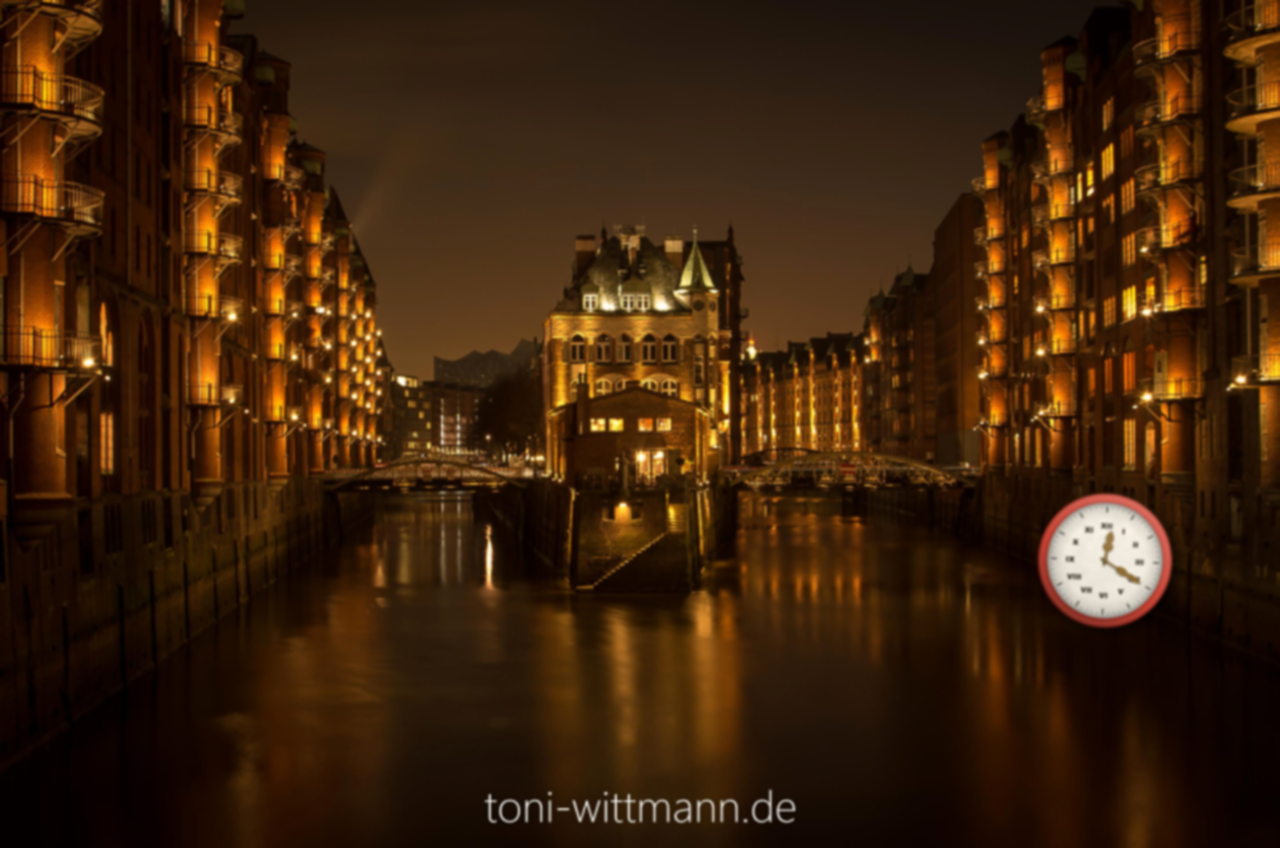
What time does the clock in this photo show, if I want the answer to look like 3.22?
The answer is 12.20
